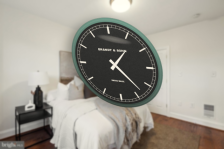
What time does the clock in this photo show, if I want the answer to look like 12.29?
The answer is 1.23
